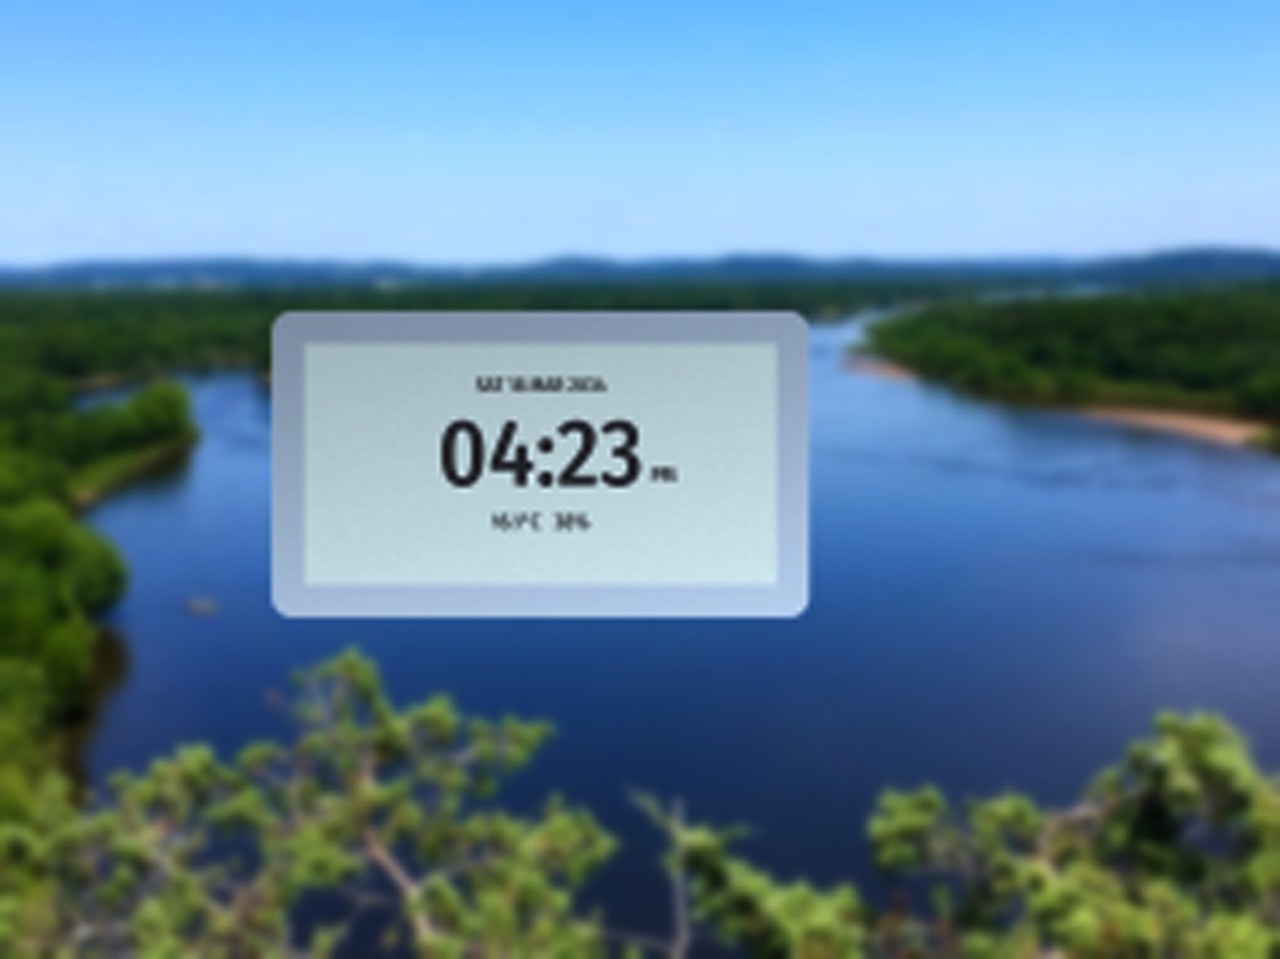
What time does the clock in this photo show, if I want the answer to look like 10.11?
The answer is 4.23
